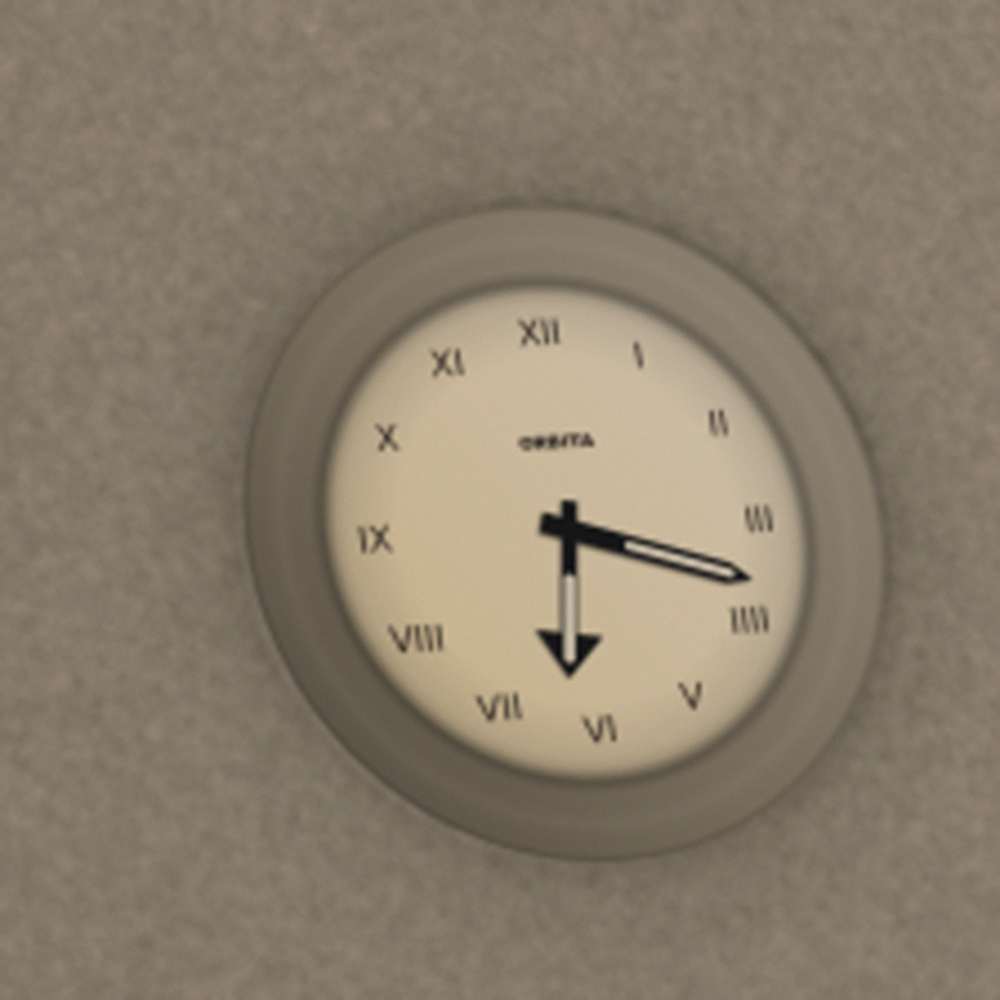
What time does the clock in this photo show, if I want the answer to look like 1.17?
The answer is 6.18
